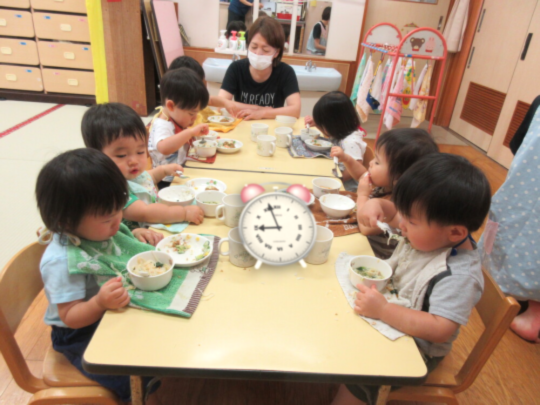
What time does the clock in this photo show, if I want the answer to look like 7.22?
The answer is 8.57
